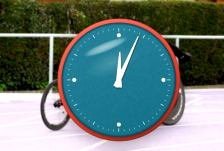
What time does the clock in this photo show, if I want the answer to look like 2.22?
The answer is 12.04
